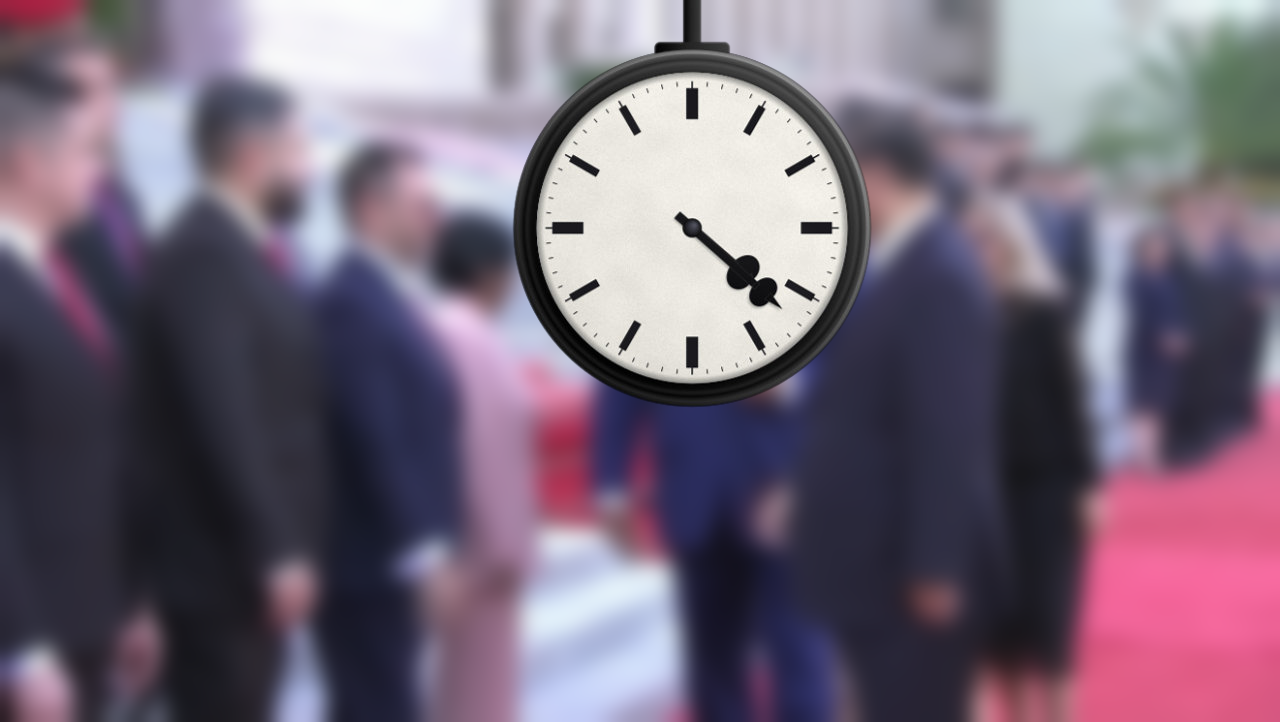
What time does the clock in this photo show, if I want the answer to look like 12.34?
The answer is 4.22
